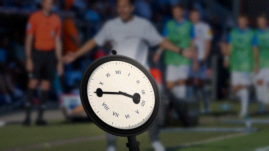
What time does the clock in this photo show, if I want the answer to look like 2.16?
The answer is 3.46
